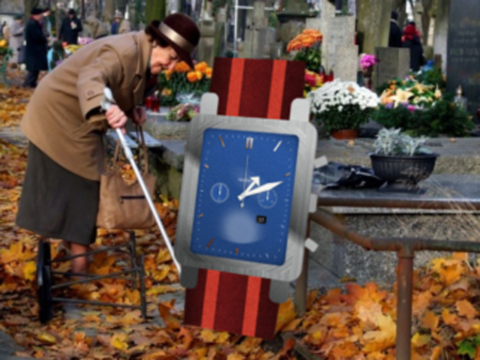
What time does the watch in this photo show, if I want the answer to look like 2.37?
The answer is 1.11
